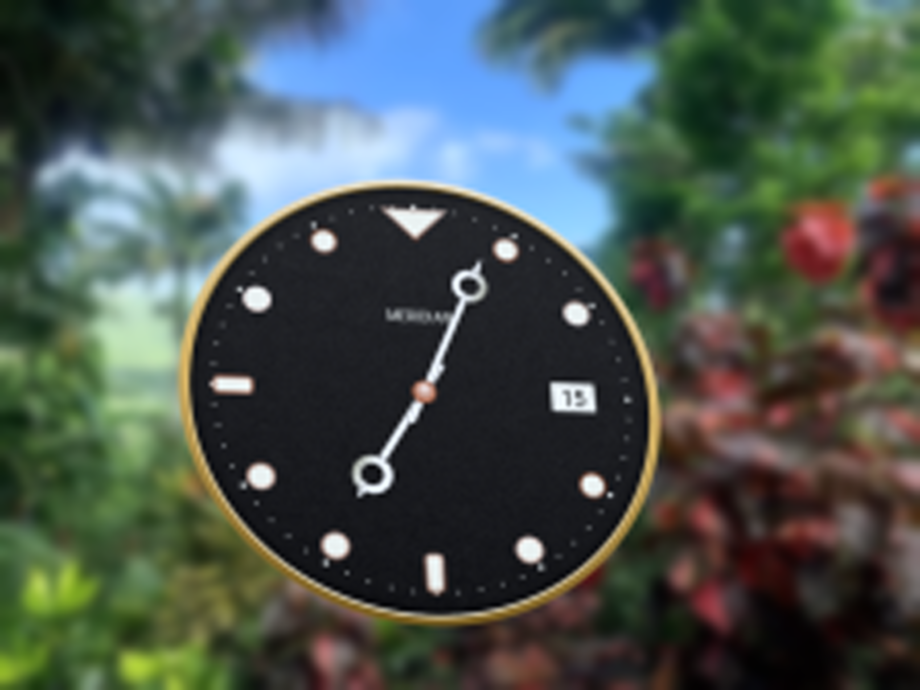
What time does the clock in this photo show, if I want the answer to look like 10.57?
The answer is 7.04
